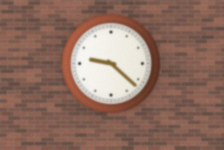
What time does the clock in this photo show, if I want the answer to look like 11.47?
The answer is 9.22
